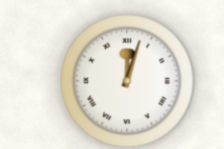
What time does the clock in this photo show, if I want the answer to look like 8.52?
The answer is 12.03
